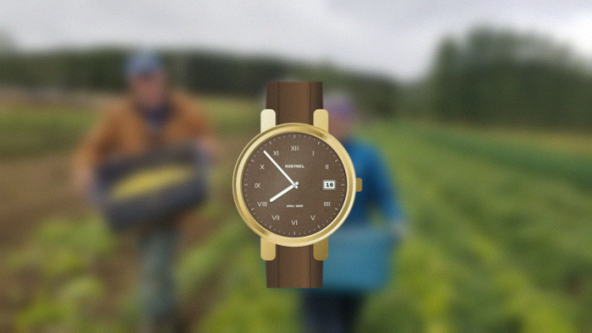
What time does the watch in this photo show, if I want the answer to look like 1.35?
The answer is 7.53
